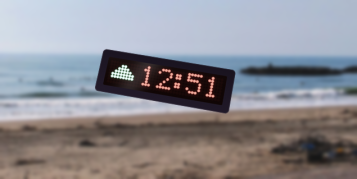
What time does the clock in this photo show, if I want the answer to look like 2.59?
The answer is 12.51
